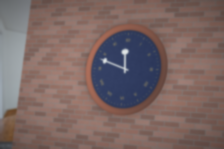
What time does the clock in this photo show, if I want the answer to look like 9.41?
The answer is 11.48
